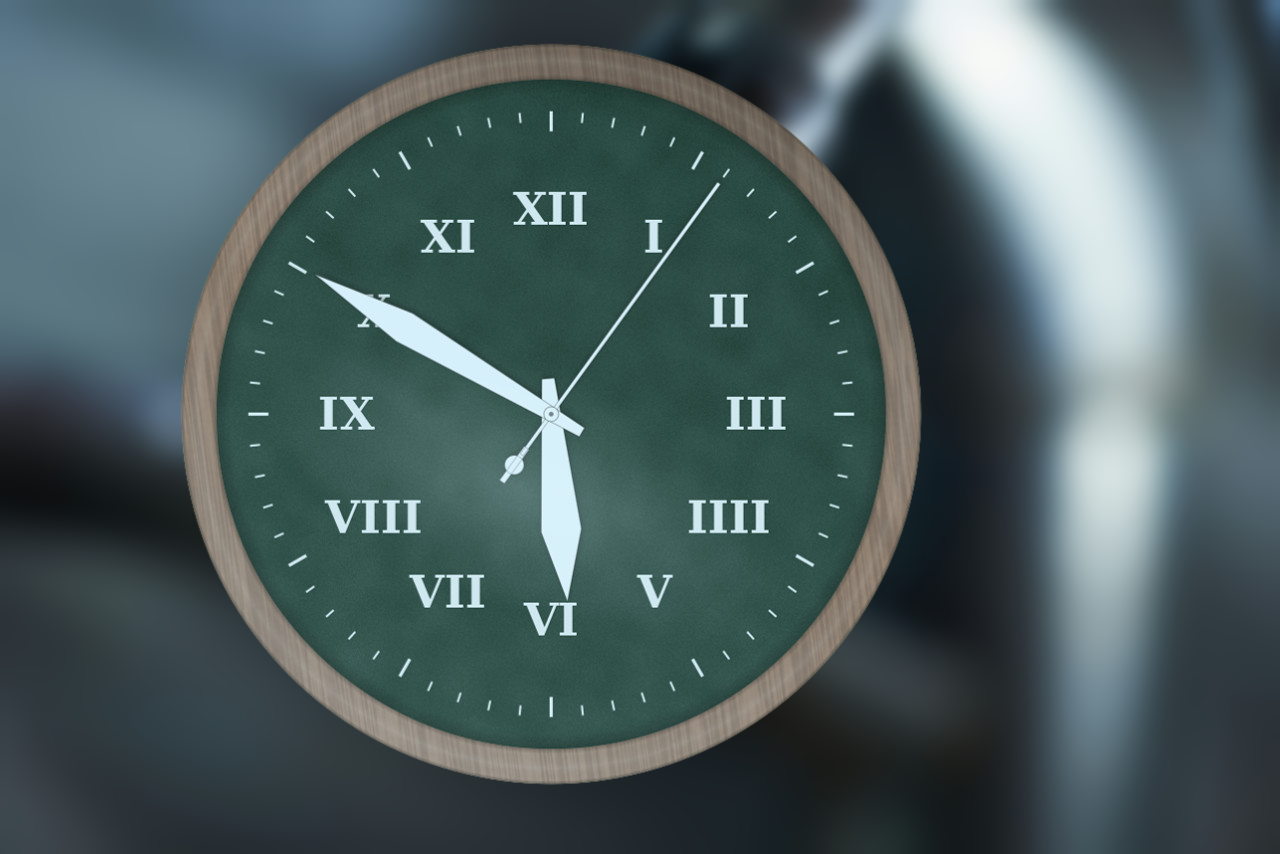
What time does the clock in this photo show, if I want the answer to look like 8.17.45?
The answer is 5.50.06
